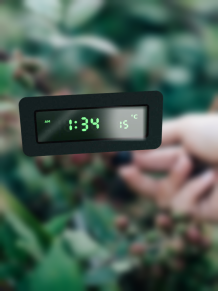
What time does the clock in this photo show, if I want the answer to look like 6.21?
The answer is 1.34
